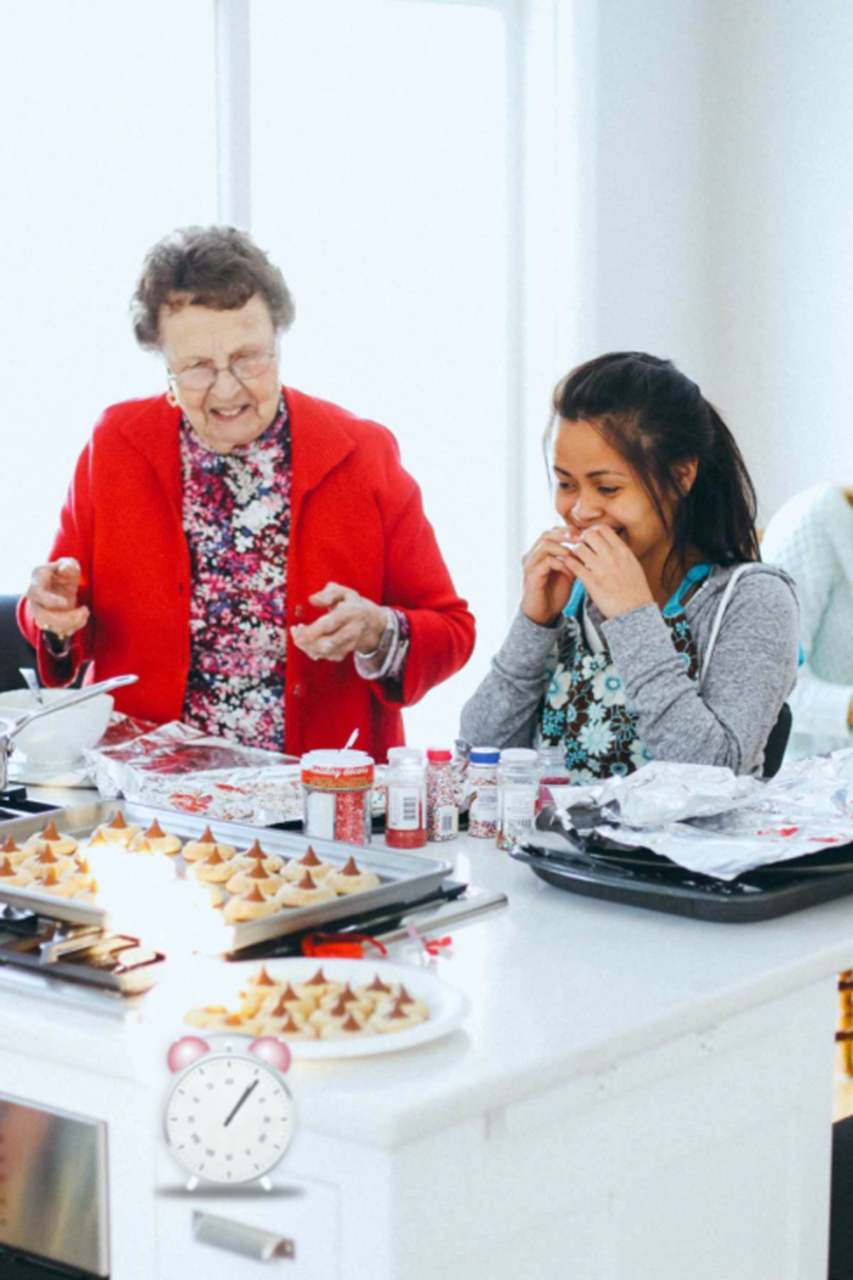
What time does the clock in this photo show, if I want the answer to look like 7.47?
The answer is 1.06
